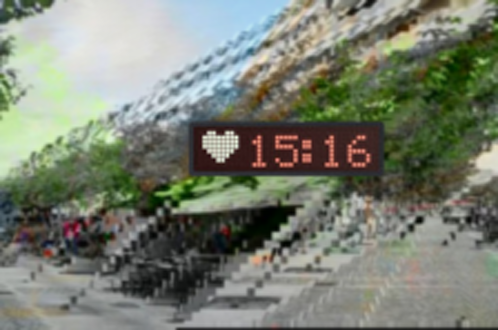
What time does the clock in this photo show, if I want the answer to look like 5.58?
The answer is 15.16
